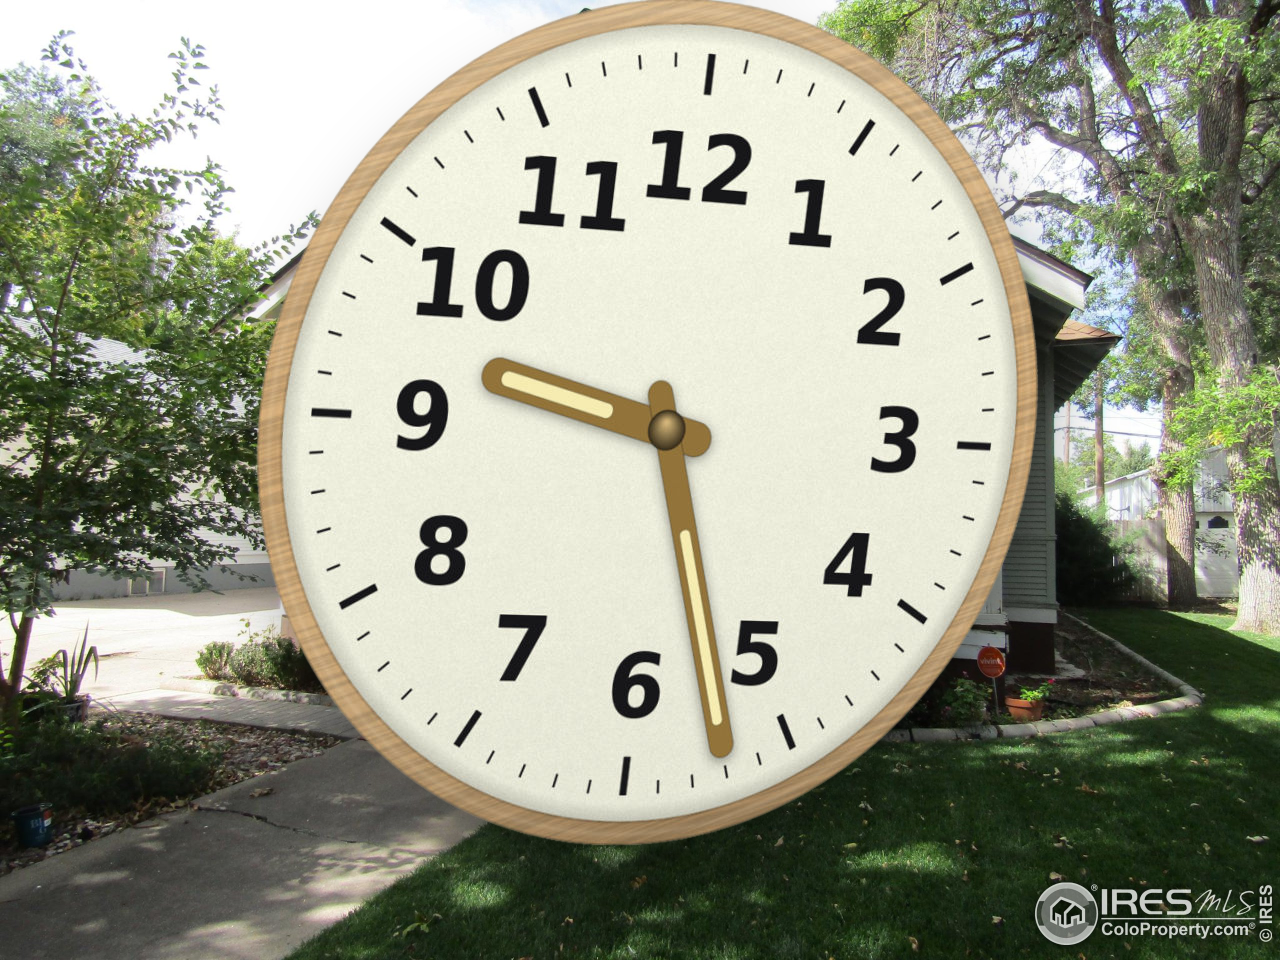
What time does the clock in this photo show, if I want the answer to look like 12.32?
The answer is 9.27
